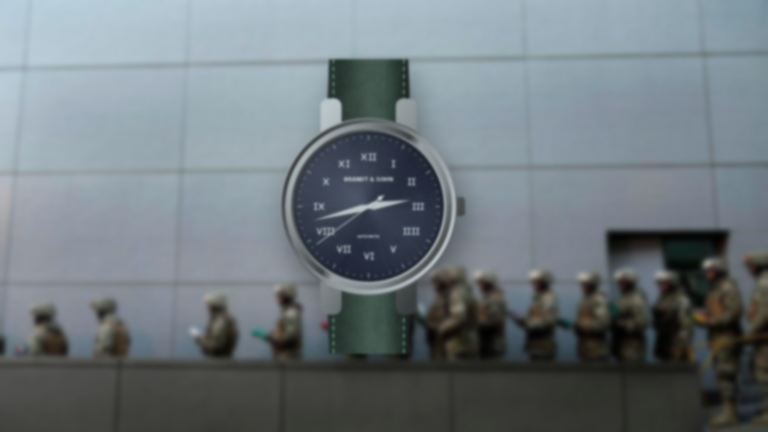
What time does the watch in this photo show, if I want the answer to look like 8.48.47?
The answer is 2.42.39
